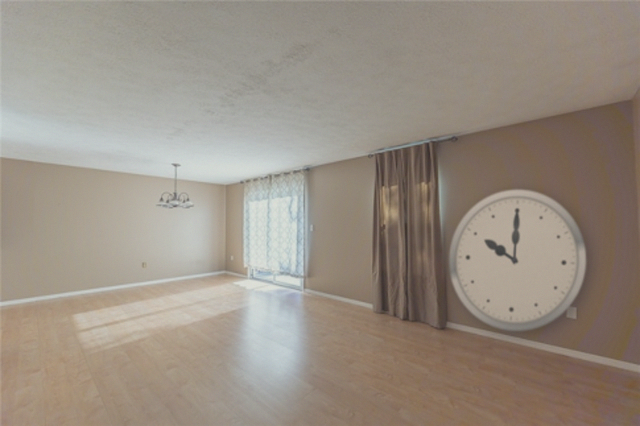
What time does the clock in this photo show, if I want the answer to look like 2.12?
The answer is 10.00
